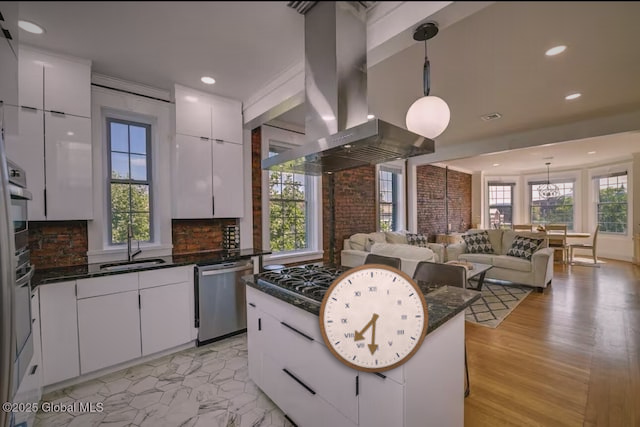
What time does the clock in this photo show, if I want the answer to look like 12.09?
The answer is 7.31
